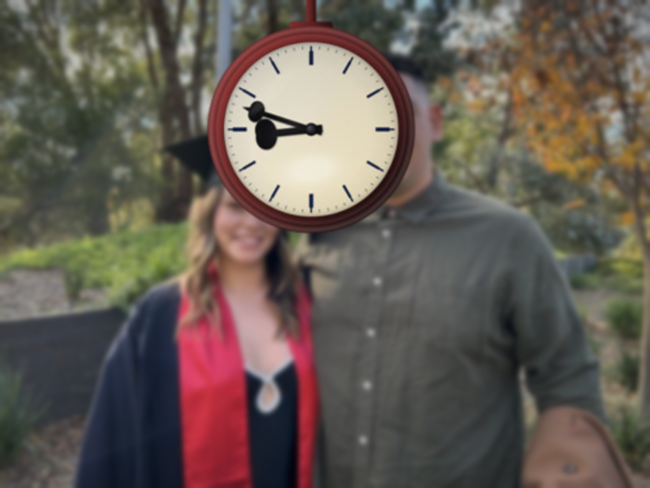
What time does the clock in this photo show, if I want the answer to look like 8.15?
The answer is 8.48
